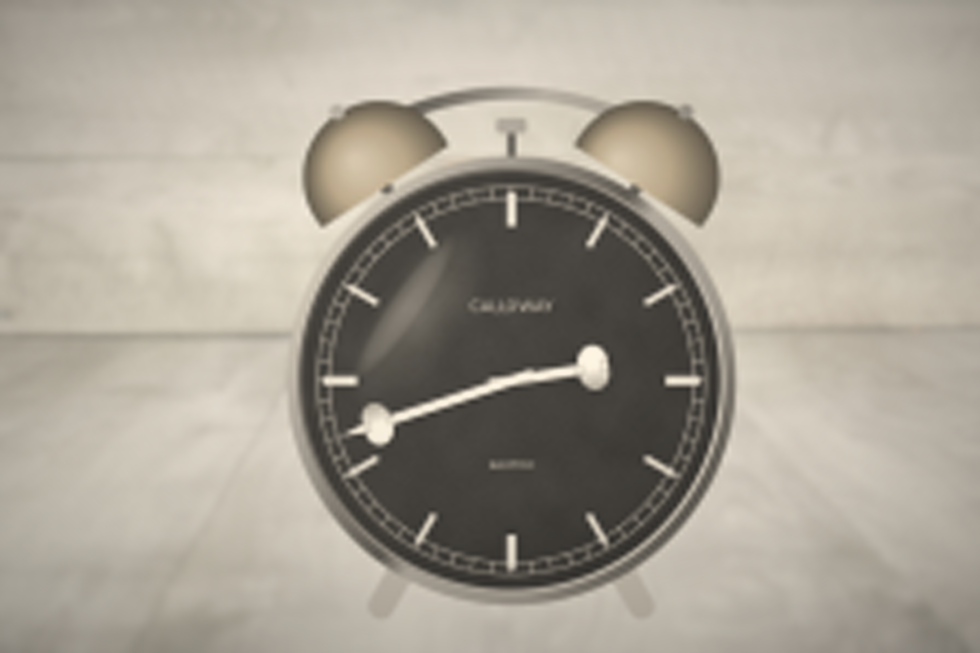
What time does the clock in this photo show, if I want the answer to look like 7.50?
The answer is 2.42
